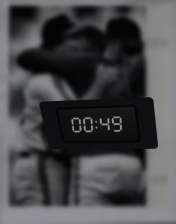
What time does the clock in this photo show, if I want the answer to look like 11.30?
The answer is 0.49
